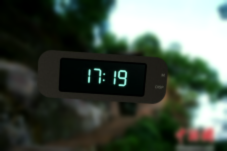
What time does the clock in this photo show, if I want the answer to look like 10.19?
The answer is 17.19
